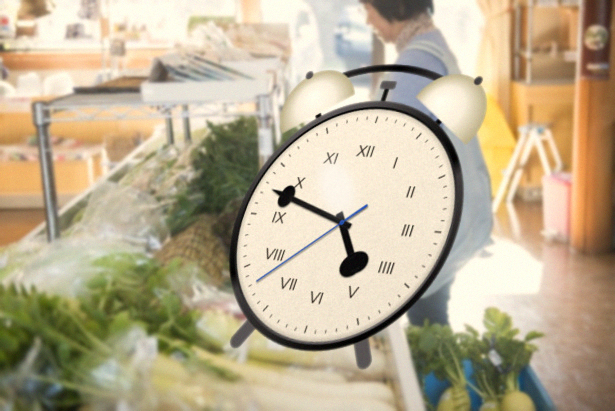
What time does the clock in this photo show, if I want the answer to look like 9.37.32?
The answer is 4.47.38
